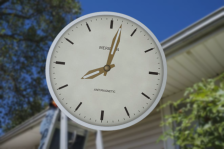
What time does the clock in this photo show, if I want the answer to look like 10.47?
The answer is 8.02
